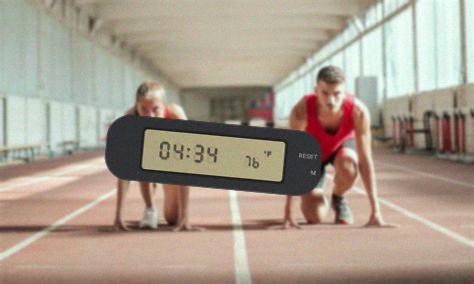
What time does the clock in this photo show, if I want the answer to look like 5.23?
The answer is 4.34
